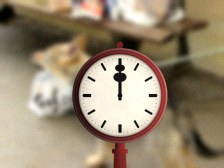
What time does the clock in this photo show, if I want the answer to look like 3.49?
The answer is 12.00
